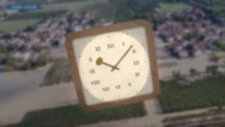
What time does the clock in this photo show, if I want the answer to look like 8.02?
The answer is 10.08
